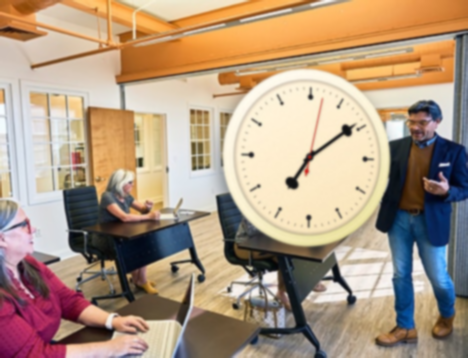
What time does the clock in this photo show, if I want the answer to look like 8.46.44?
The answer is 7.09.02
